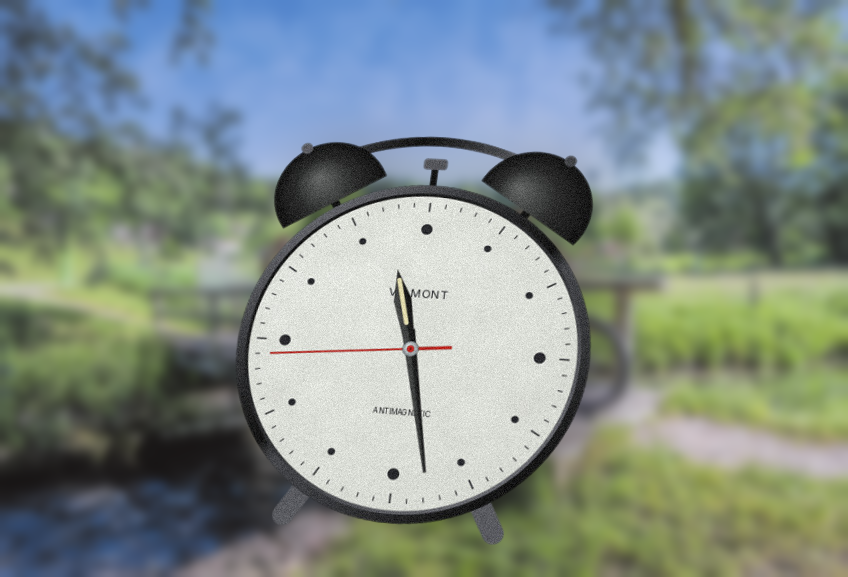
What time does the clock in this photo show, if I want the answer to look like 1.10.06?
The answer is 11.27.44
